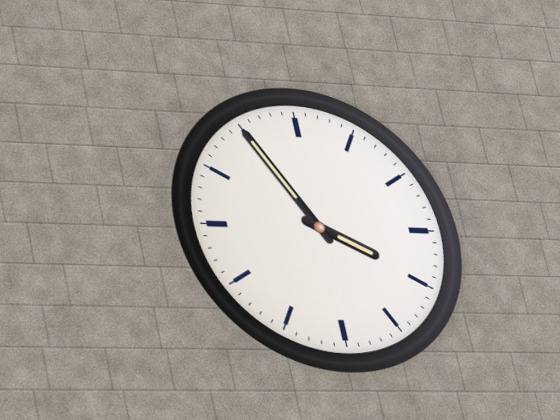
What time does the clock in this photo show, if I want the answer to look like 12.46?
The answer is 3.55
